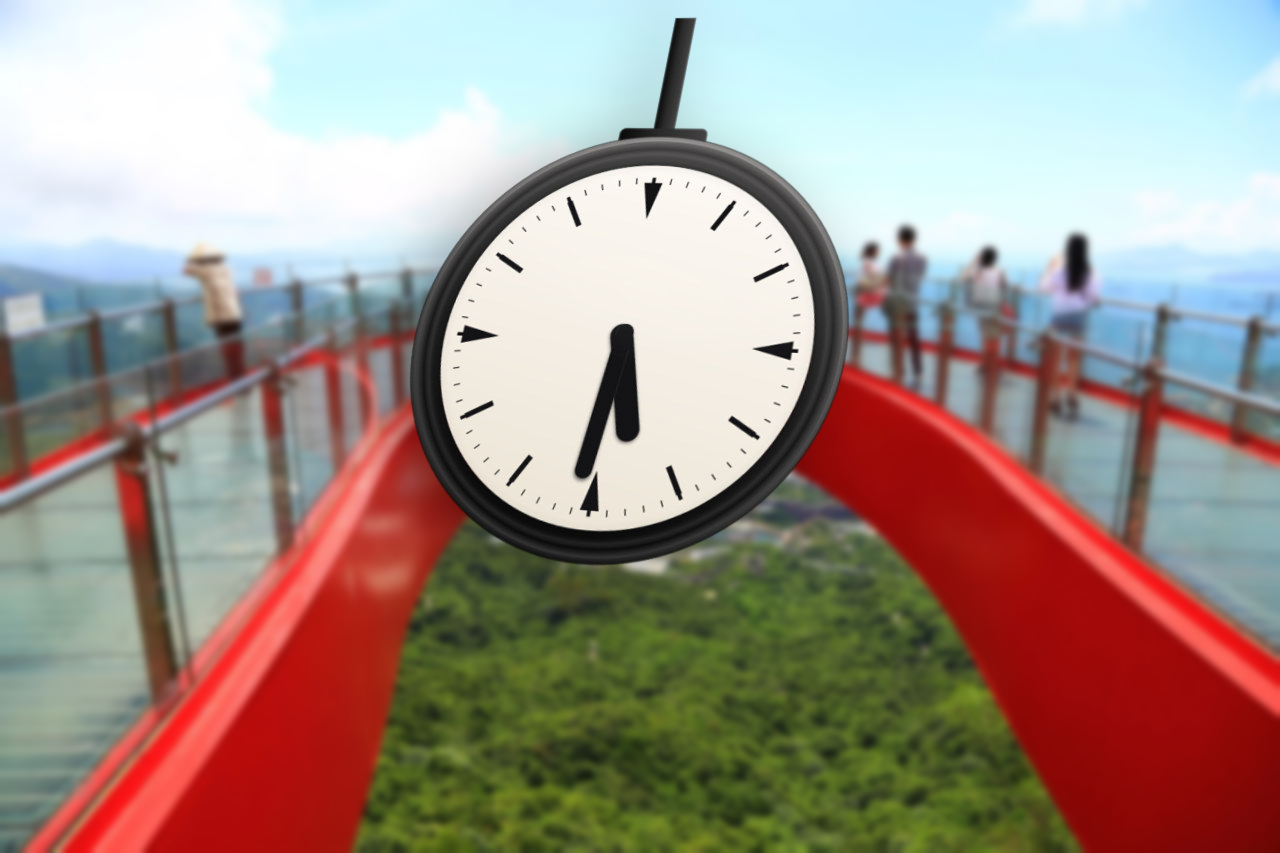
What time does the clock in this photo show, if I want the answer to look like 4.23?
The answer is 5.31
